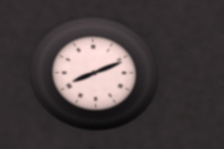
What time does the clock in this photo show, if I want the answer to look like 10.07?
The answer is 8.11
